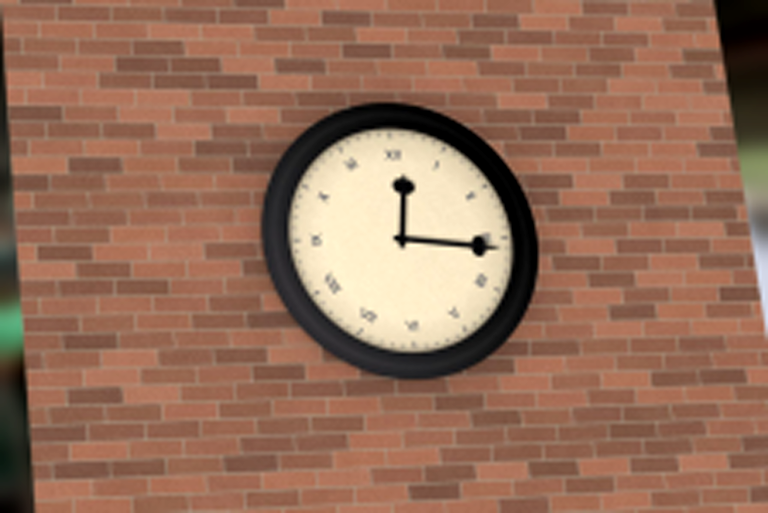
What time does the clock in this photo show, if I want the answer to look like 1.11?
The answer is 12.16
